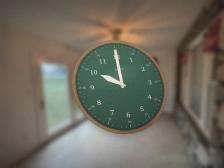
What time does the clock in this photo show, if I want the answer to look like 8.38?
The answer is 10.00
